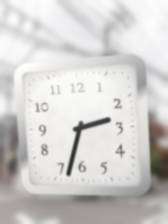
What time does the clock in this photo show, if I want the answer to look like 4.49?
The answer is 2.33
